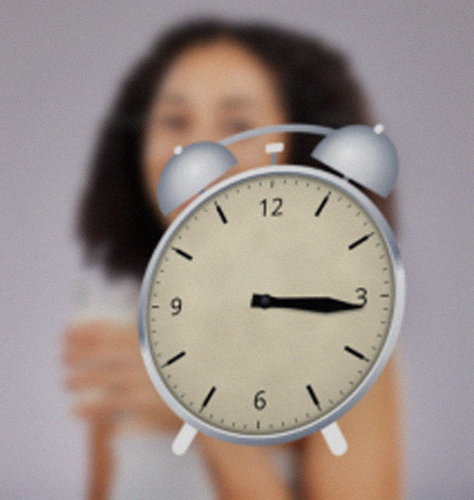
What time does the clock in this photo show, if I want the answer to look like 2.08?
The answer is 3.16
